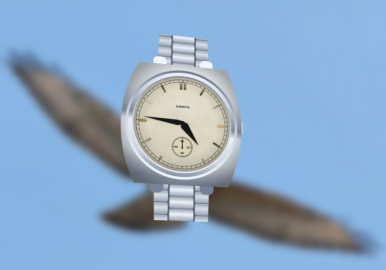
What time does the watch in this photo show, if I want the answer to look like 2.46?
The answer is 4.46
